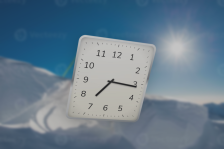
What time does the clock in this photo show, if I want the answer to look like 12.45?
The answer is 7.16
